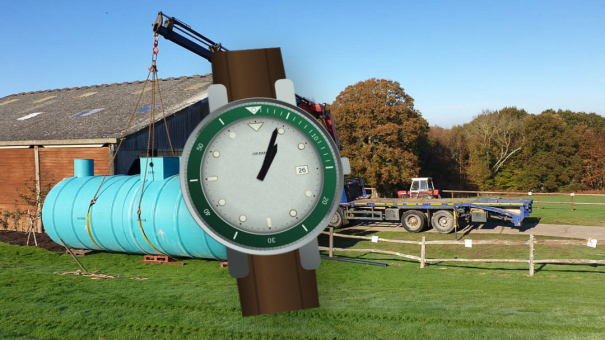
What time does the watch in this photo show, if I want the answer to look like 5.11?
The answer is 1.04
